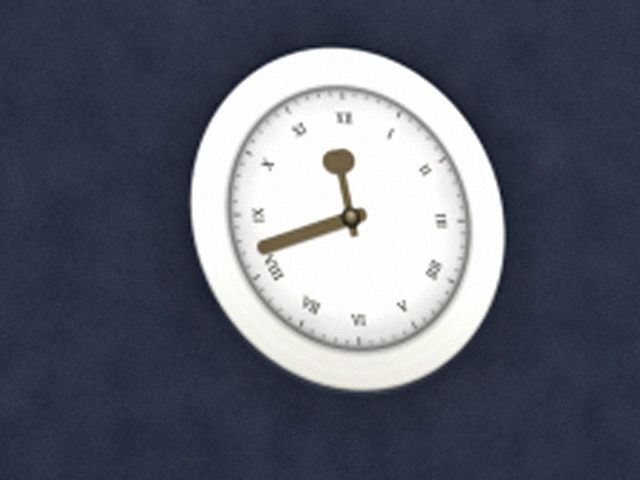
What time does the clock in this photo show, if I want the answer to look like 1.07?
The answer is 11.42
